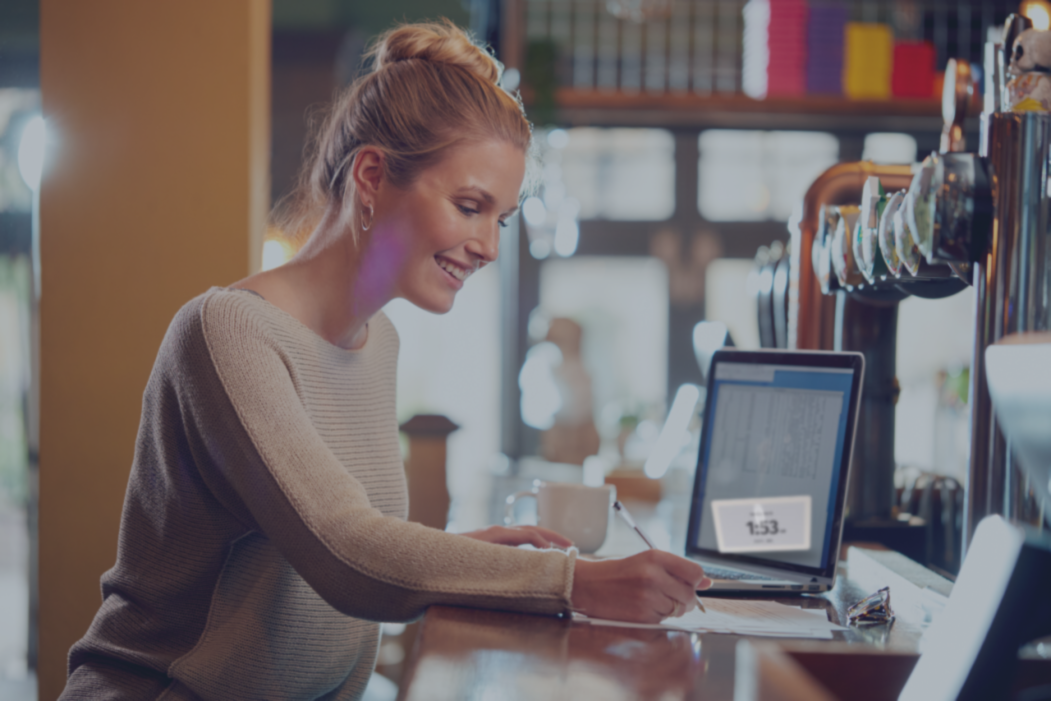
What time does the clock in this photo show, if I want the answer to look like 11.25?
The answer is 1.53
